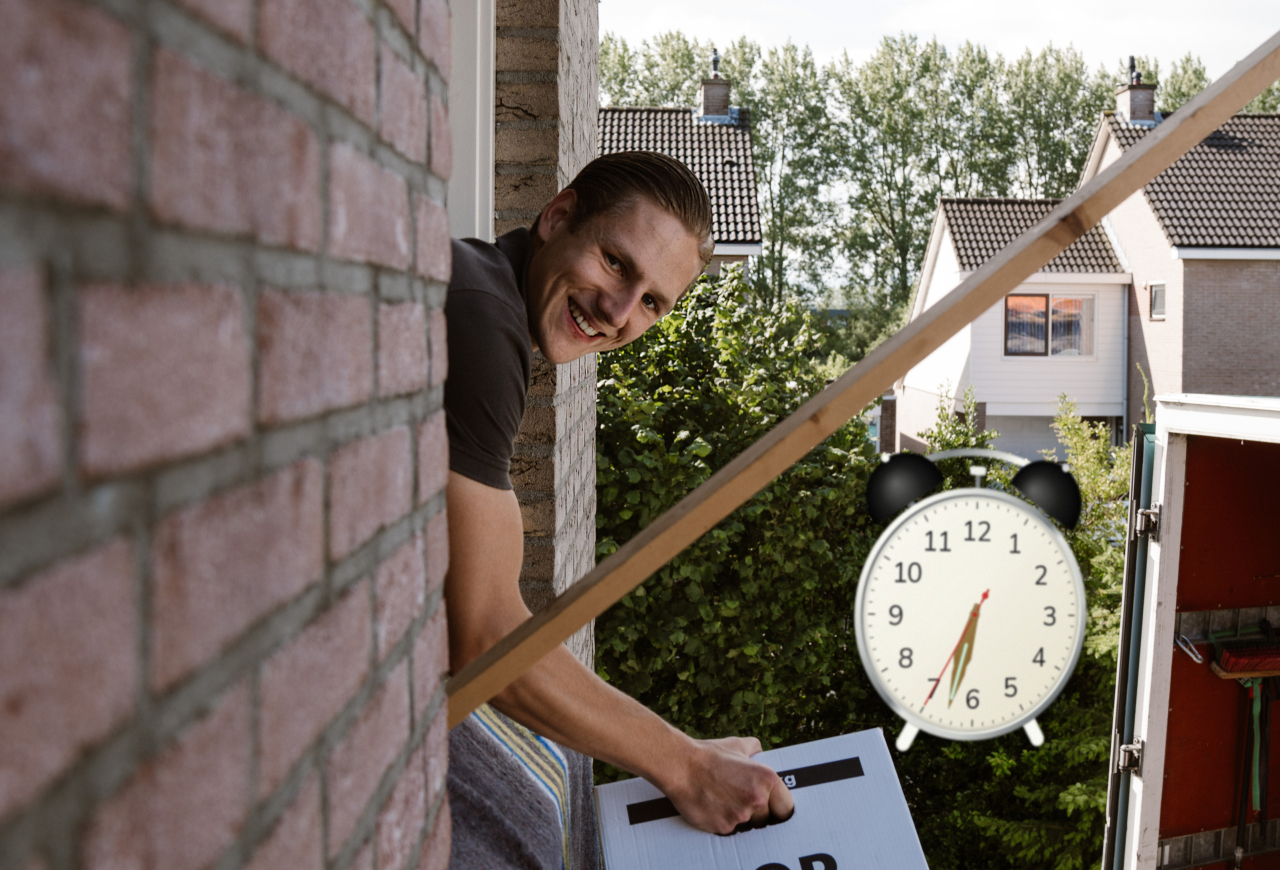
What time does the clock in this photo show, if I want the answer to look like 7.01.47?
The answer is 6.32.35
